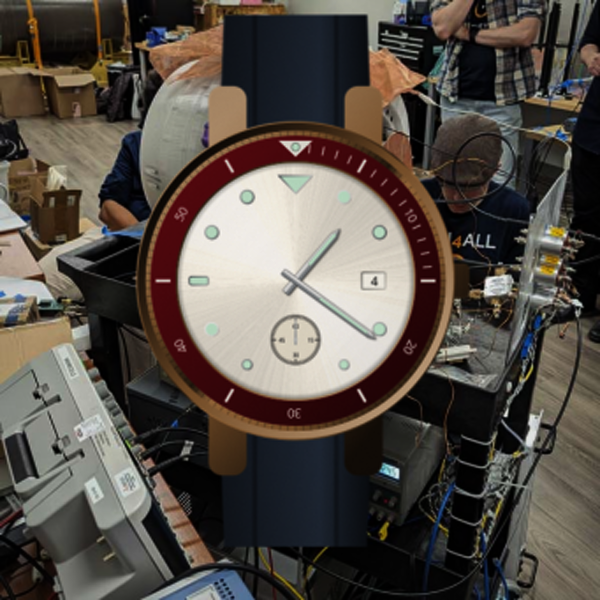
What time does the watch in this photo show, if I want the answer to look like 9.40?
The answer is 1.21
